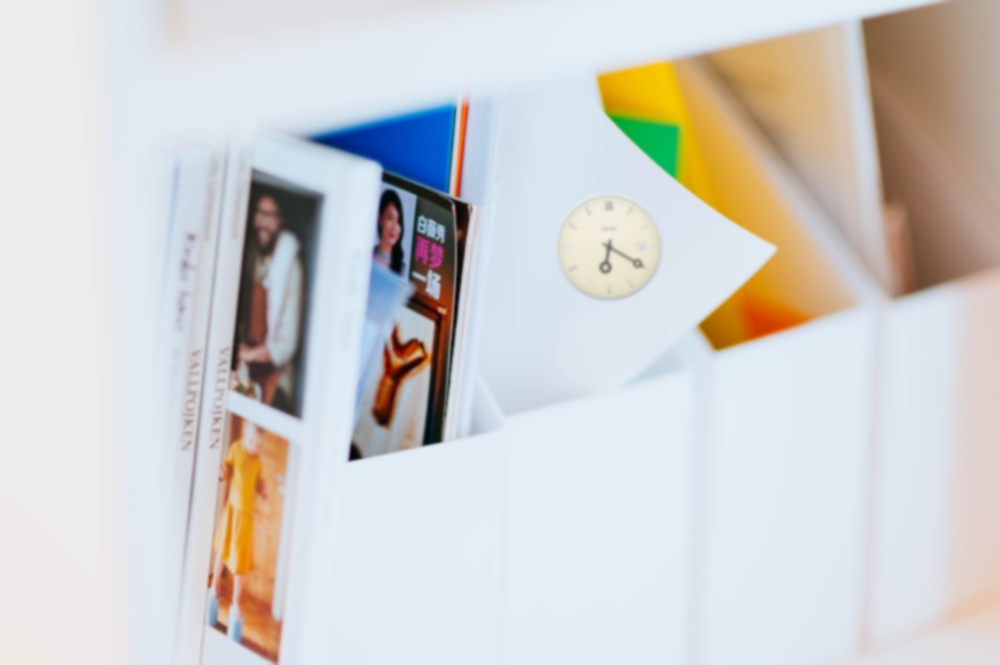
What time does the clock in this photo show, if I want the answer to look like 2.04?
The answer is 6.20
